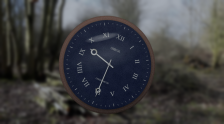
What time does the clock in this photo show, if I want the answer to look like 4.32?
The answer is 9.30
